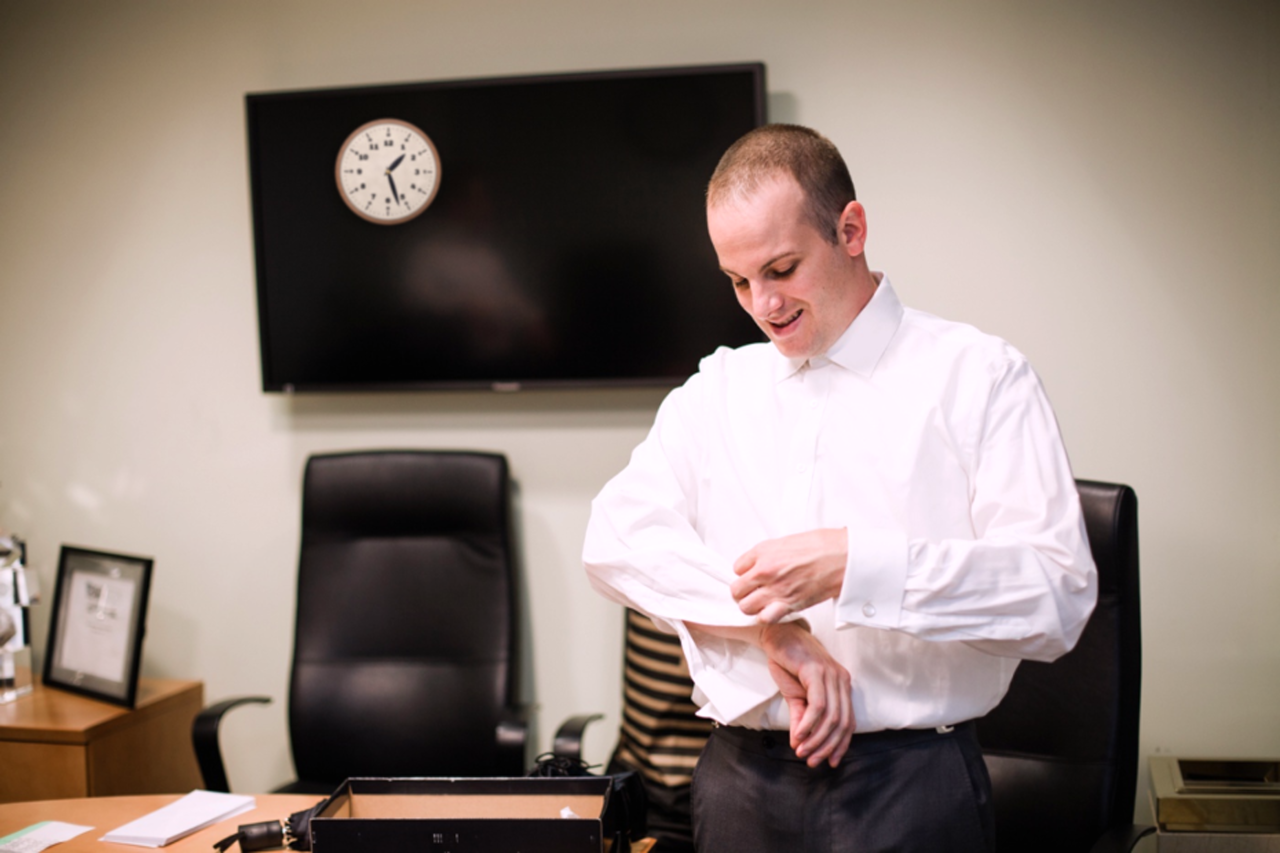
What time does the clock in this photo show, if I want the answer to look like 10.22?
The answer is 1.27
